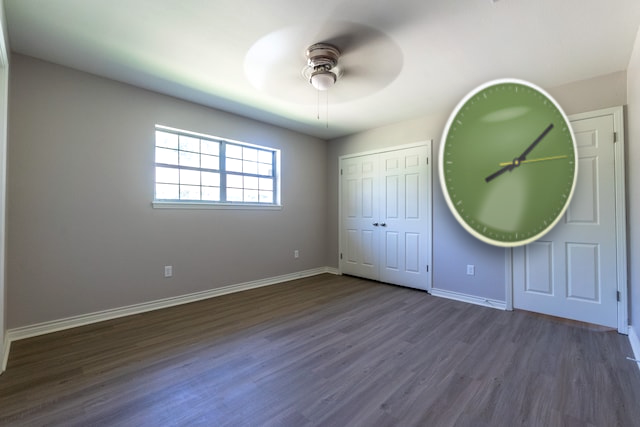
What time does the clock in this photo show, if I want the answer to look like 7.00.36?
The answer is 8.08.14
